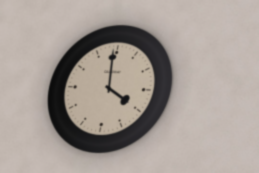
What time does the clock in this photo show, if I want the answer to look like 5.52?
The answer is 3.59
